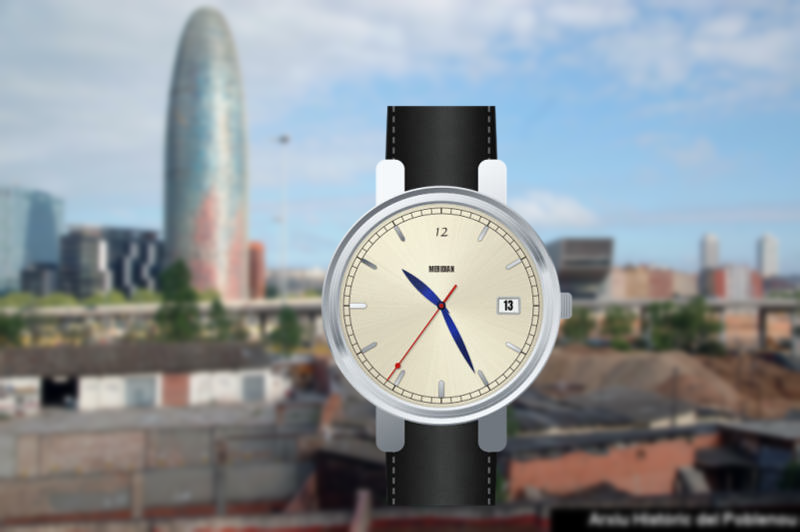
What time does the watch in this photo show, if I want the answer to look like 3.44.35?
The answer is 10.25.36
